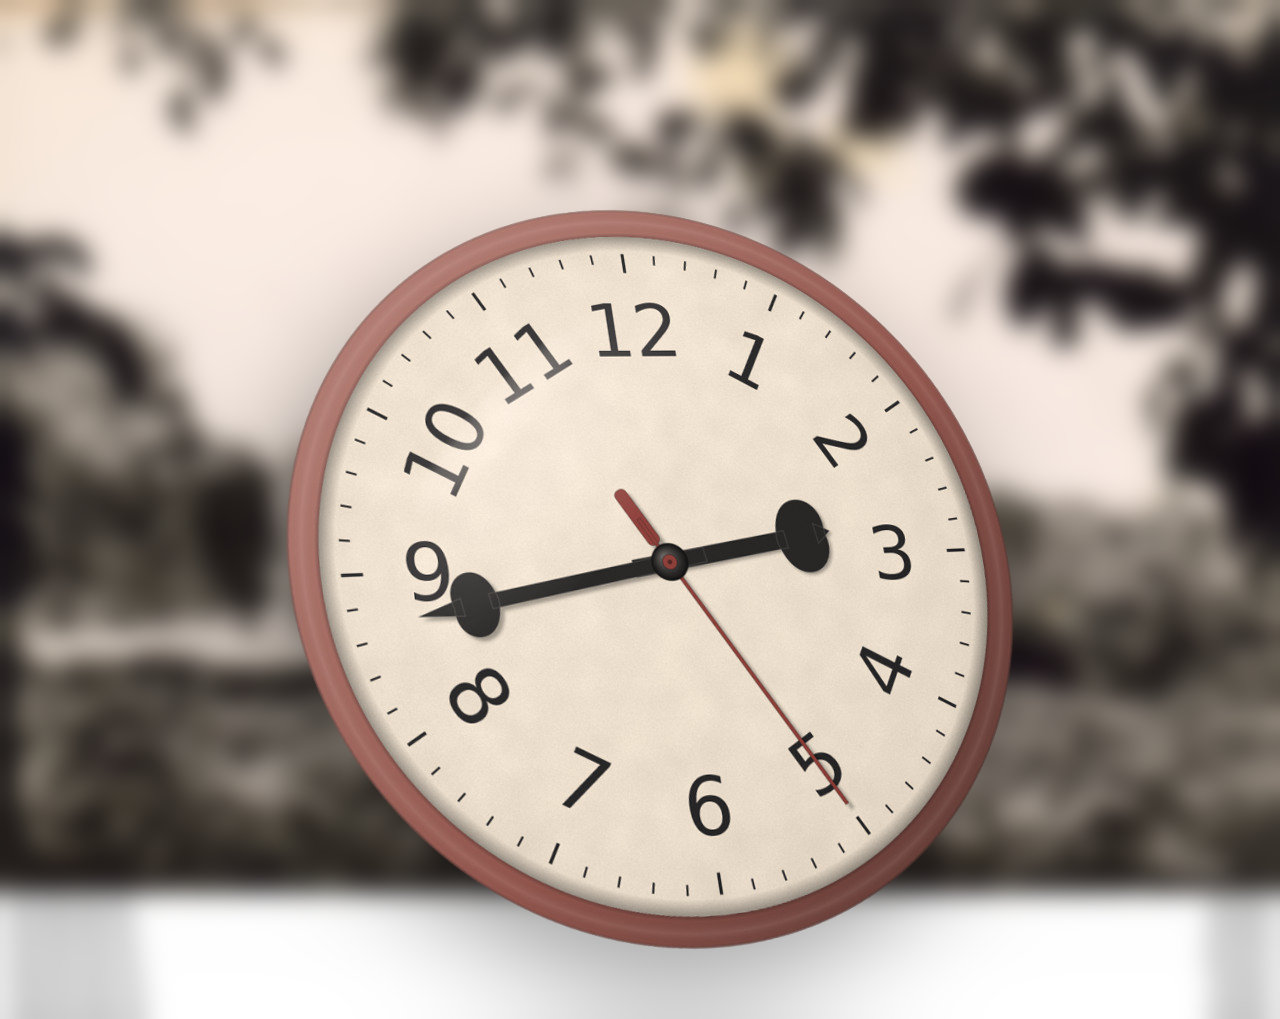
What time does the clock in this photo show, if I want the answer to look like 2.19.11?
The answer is 2.43.25
